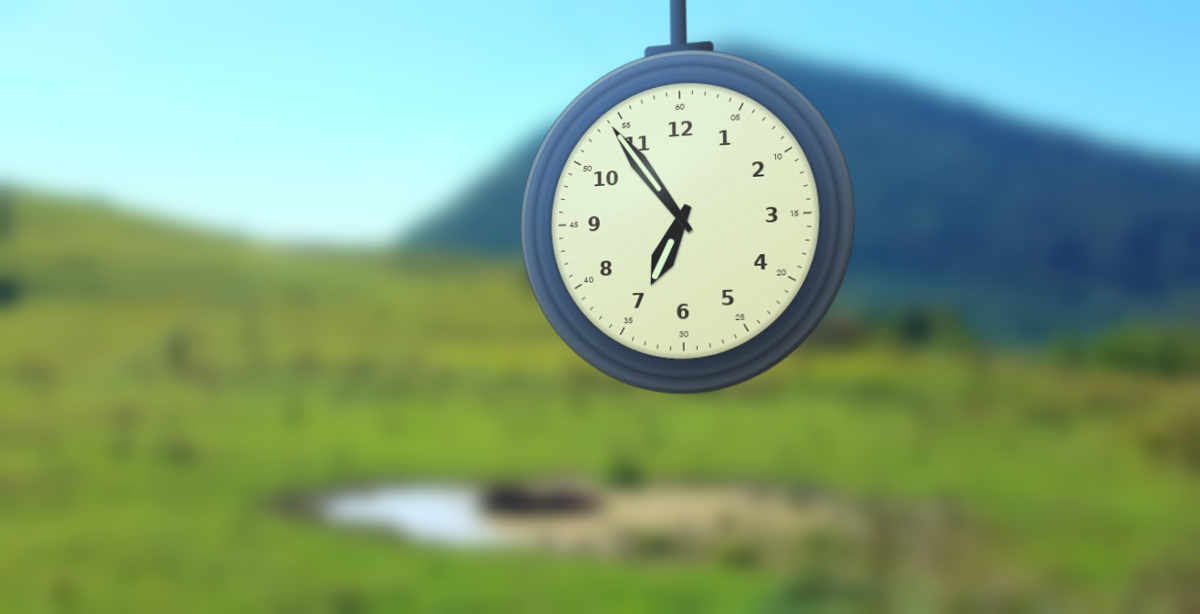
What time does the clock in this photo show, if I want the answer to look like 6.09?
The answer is 6.54
